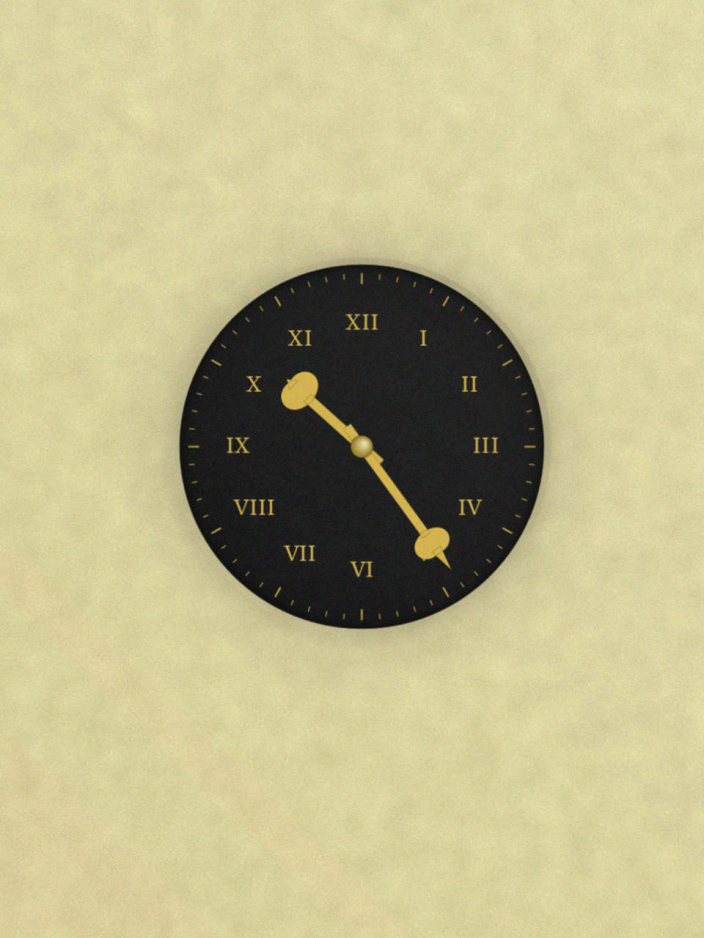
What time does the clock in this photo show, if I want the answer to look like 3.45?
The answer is 10.24
